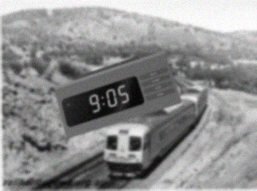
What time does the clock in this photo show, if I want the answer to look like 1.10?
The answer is 9.05
